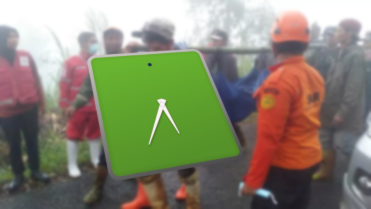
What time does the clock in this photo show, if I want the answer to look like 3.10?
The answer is 5.35
